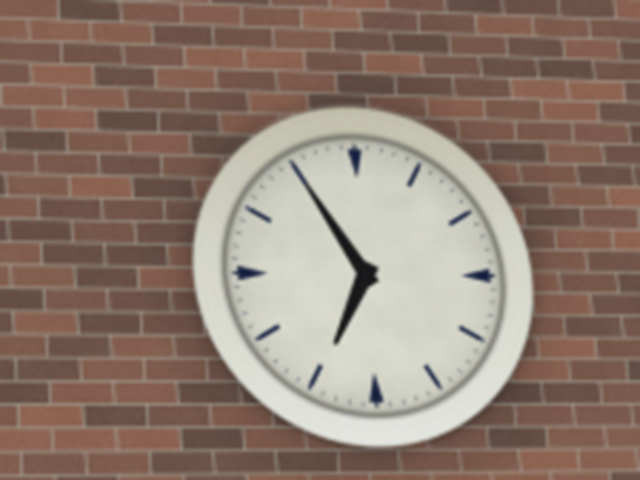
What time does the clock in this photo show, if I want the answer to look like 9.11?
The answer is 6.55
